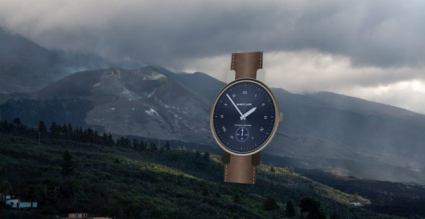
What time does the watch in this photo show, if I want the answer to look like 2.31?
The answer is 1.53
